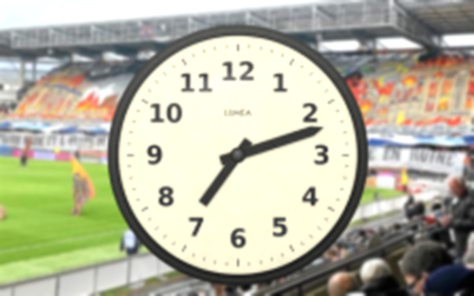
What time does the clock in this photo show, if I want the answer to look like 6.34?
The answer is 7.12
